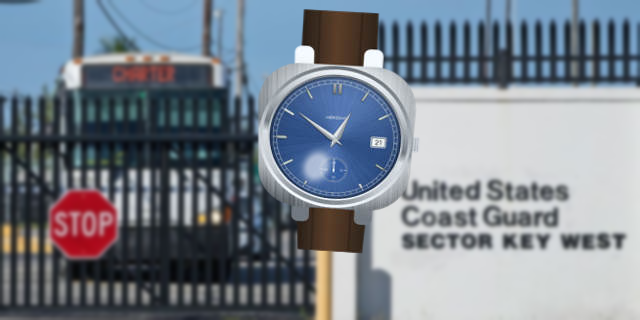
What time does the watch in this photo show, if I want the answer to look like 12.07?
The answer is 12.51
